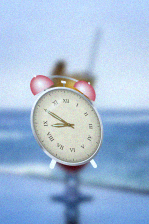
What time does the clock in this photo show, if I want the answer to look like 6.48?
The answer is 8.50
